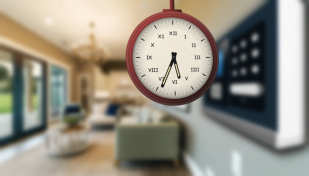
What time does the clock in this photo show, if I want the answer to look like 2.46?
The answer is 5.34
